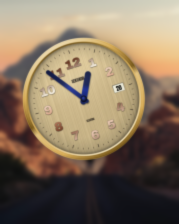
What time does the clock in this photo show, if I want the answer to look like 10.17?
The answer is 12.54
